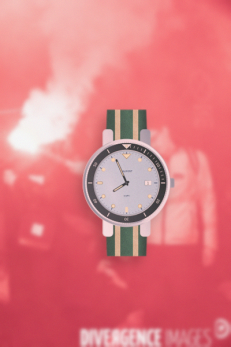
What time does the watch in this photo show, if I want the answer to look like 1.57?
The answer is 7.56
